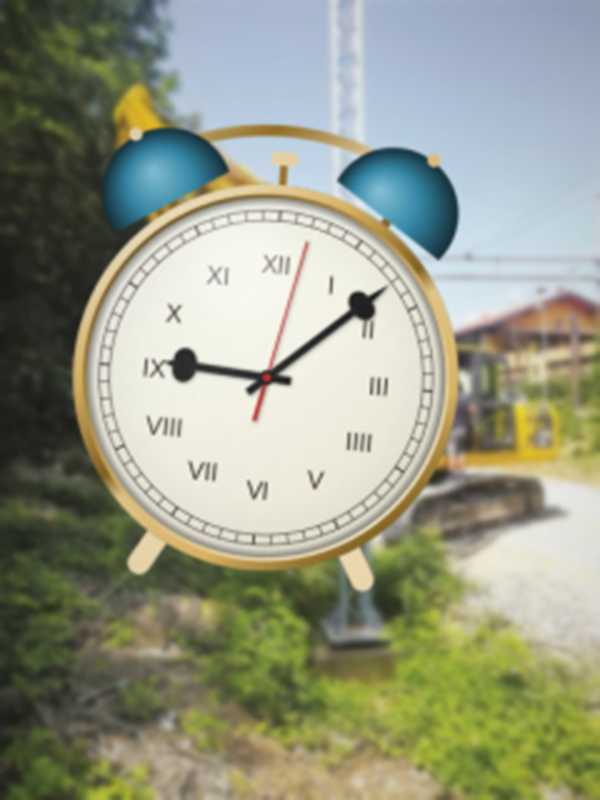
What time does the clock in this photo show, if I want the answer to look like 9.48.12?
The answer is 9.08.02
